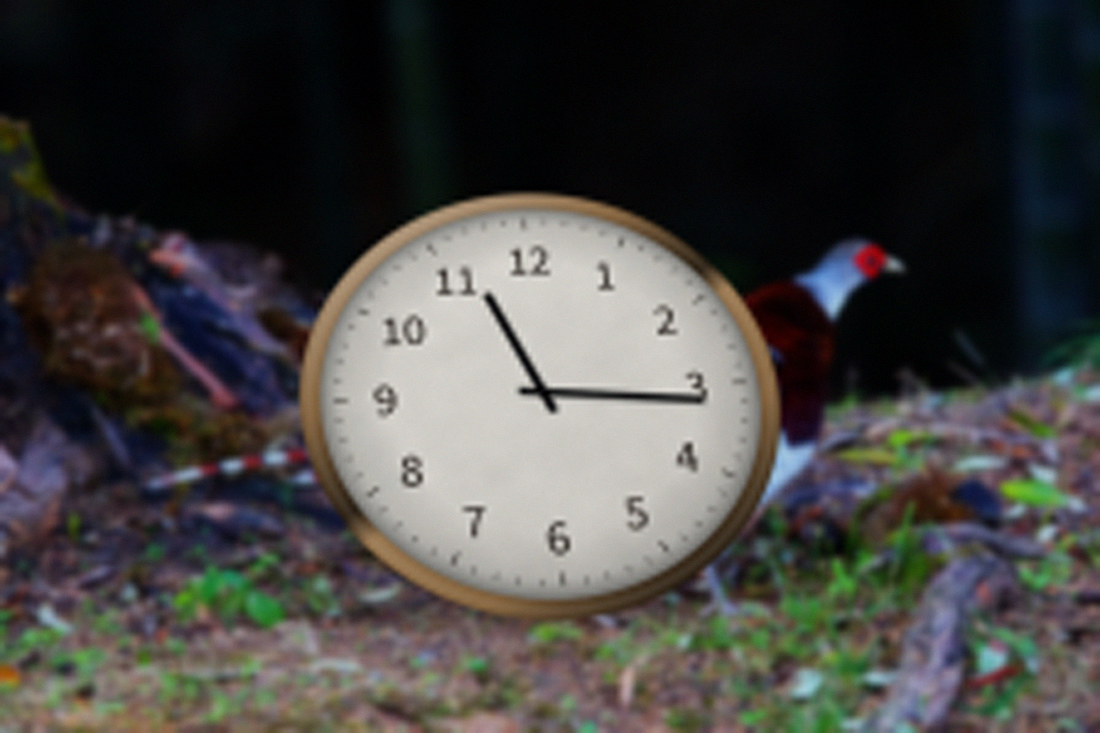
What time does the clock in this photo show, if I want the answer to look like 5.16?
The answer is 11.16
